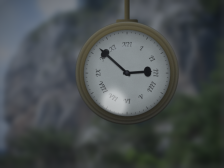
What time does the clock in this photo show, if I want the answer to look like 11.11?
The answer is 2.52
